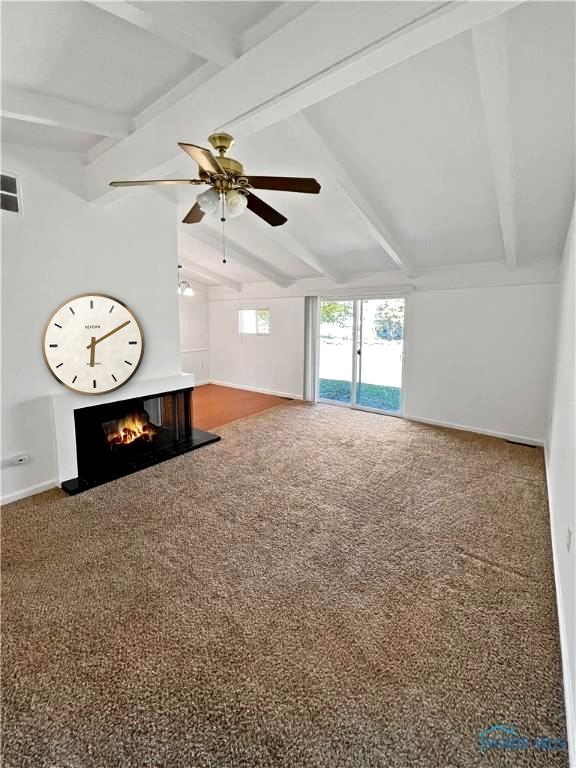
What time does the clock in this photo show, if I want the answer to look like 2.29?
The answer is 6.10
